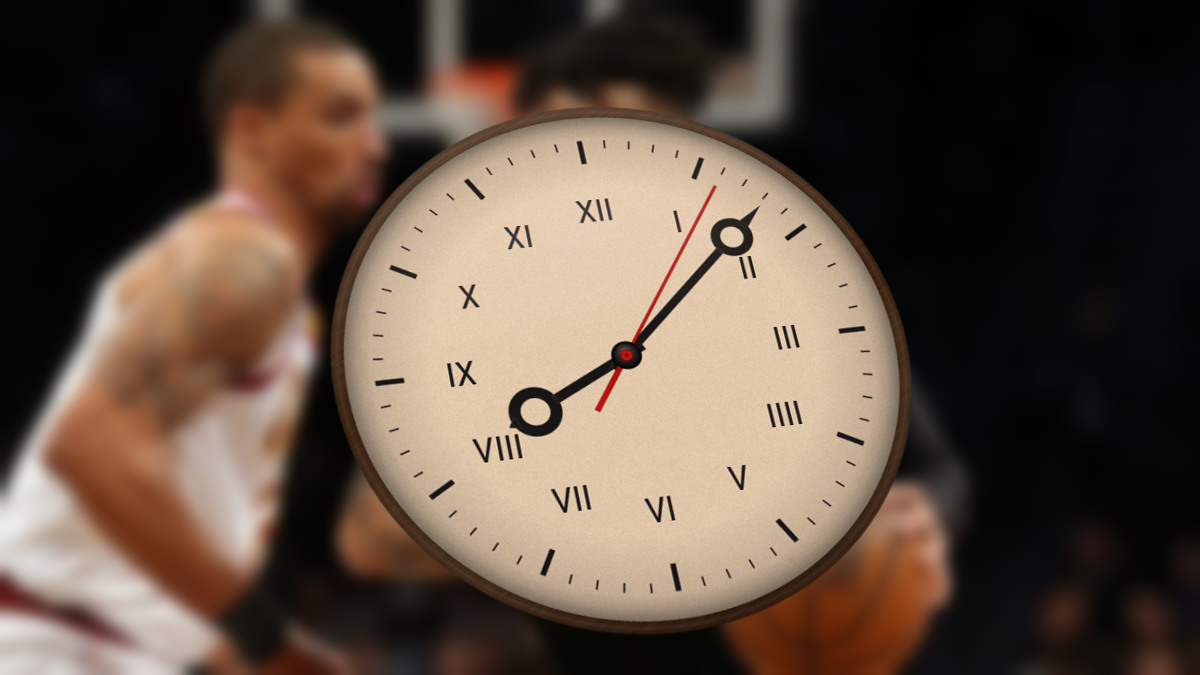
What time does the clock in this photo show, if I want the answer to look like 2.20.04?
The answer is 8.08.06
